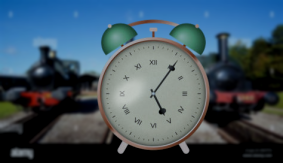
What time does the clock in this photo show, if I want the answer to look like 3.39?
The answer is 5.06
